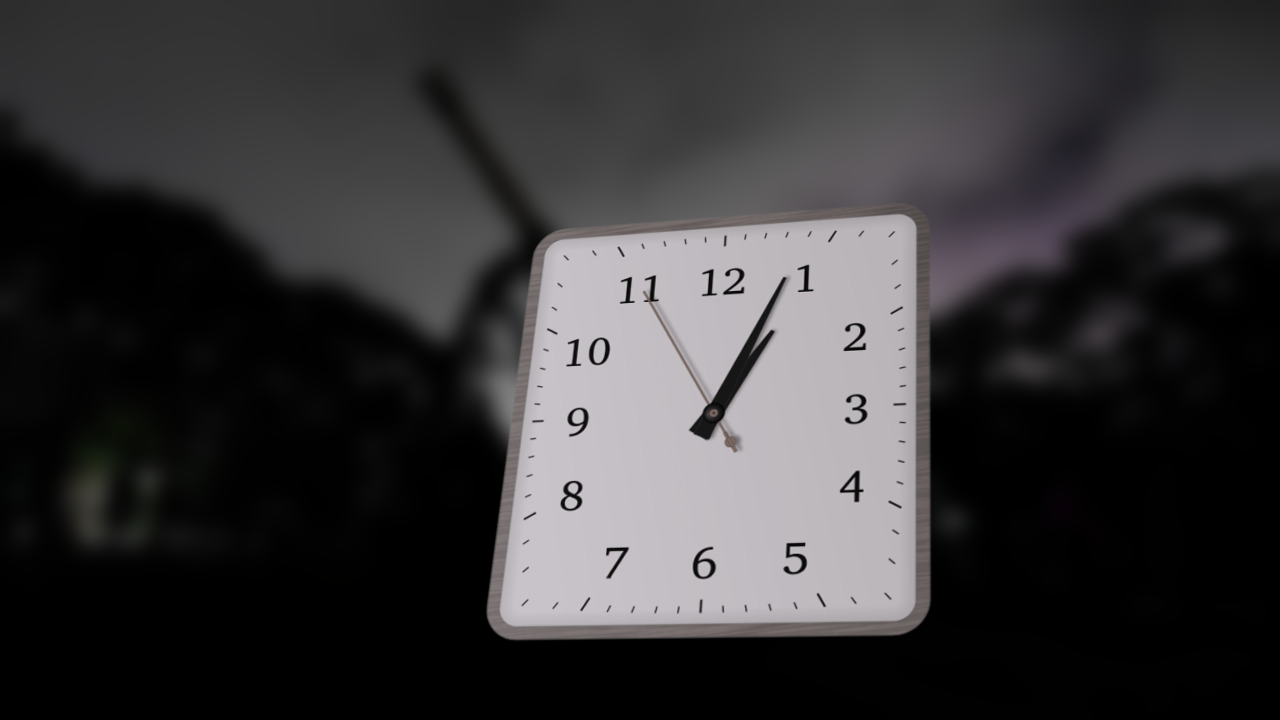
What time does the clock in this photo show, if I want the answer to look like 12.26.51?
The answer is 1.03.55
